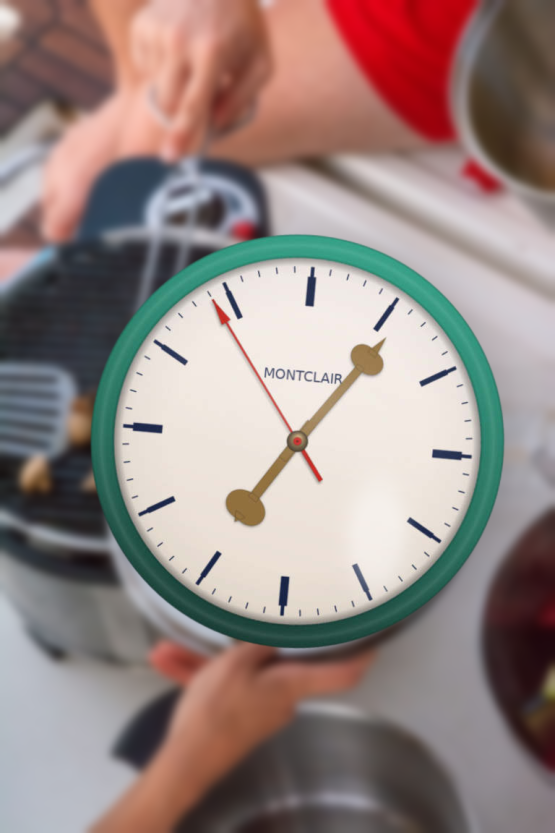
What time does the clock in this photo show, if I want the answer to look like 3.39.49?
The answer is 7.05.54
